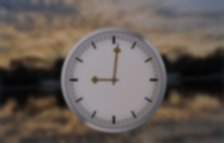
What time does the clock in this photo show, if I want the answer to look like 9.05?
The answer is 9.01
